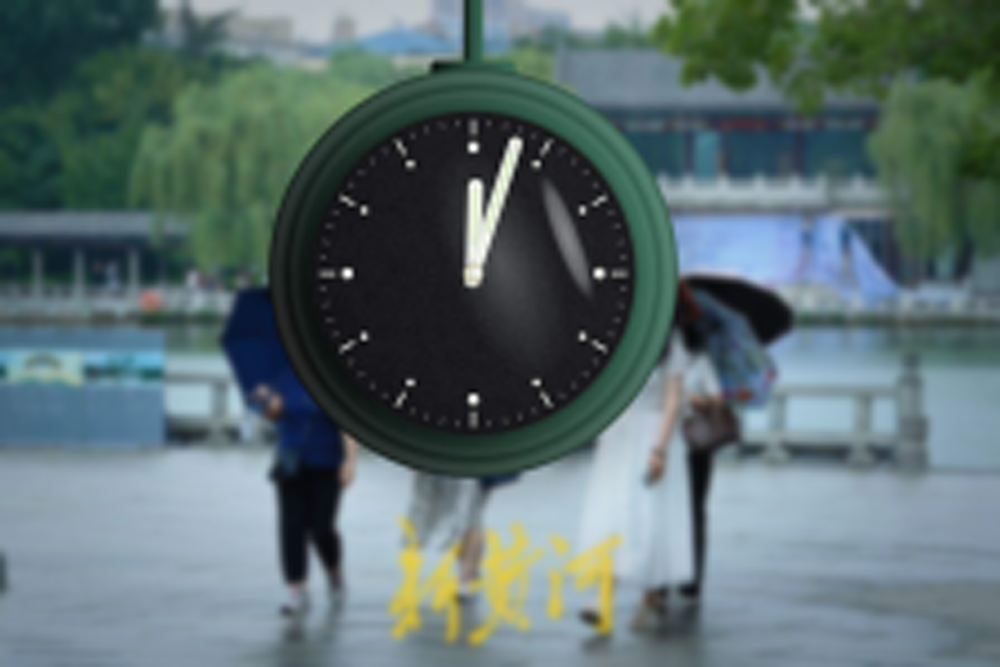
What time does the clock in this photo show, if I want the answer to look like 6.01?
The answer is 12.03
